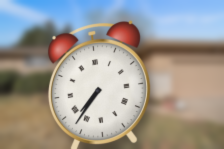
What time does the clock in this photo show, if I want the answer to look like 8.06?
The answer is 7.37
